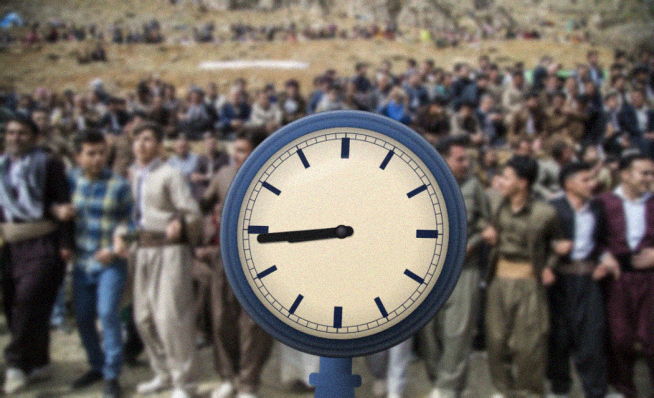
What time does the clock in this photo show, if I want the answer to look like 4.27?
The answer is 8.44
